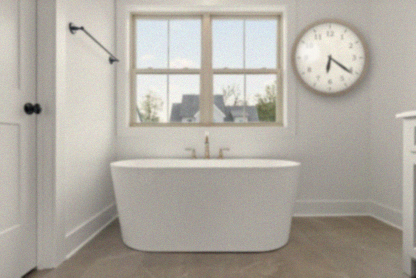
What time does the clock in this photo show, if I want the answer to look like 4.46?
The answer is 6.21
